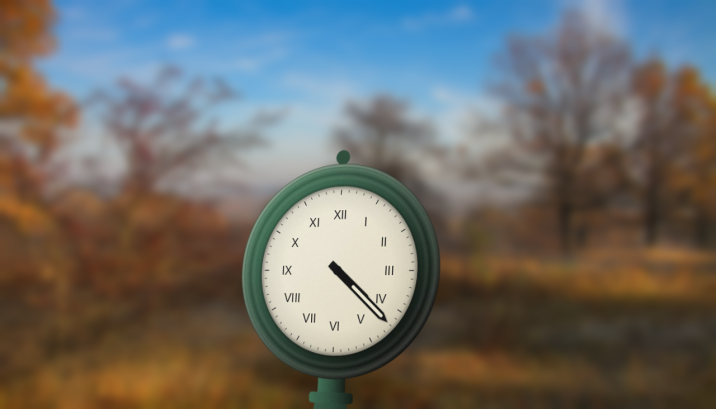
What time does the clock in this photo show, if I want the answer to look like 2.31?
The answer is 4.22
